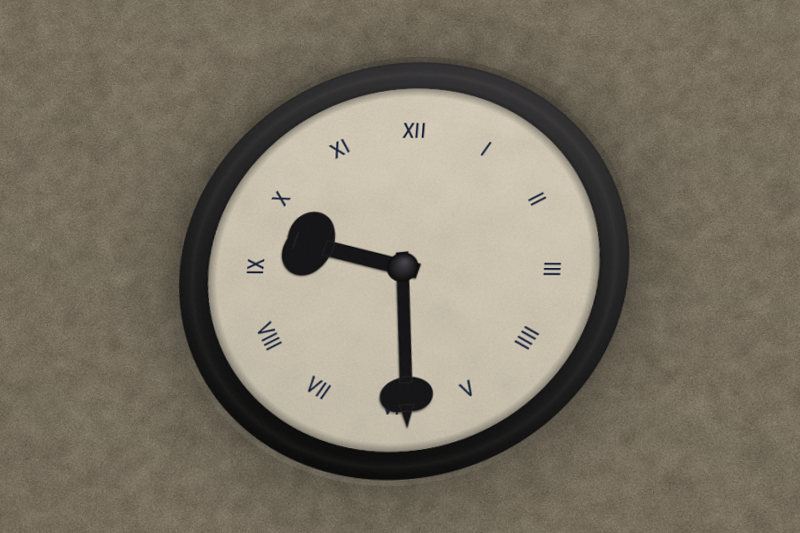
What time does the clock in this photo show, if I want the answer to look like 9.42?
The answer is 9.29
